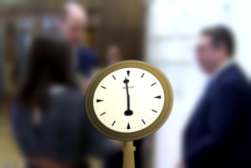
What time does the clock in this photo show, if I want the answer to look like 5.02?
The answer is 5.59
